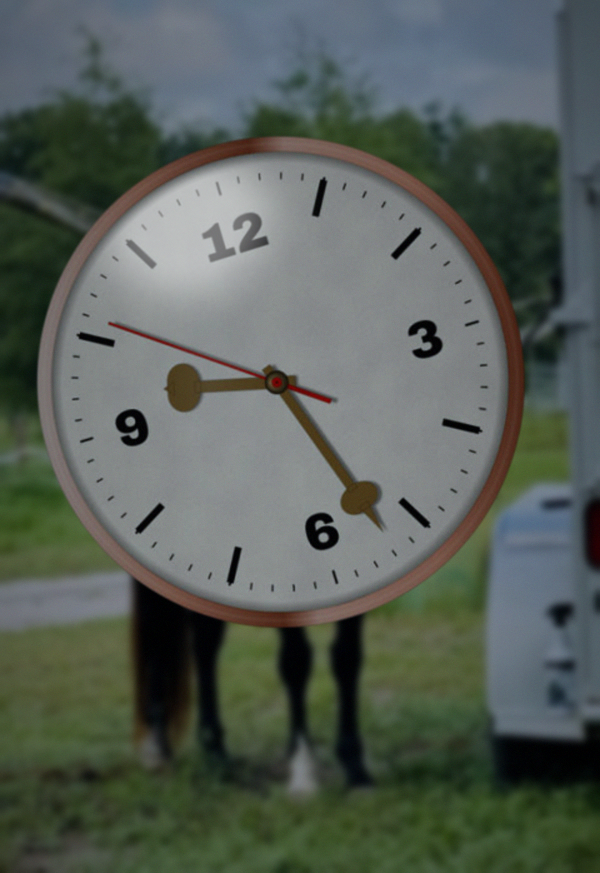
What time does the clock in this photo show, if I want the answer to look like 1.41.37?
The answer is 9.26.51
